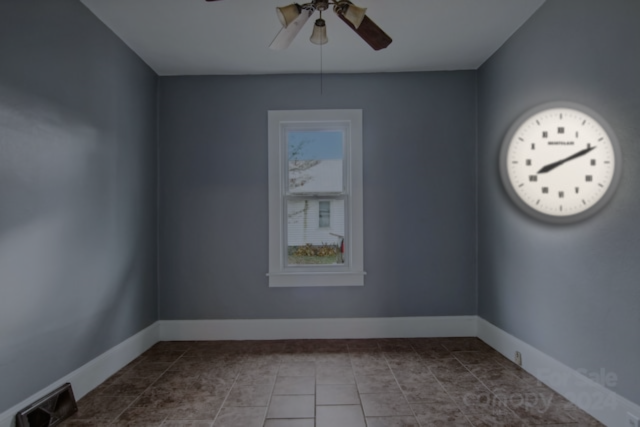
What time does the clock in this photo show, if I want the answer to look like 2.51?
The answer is 8.11
